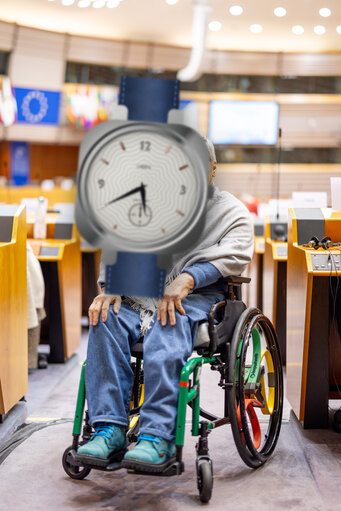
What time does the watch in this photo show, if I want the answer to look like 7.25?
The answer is 5.40
